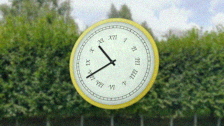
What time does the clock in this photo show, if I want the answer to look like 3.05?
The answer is 10.40
